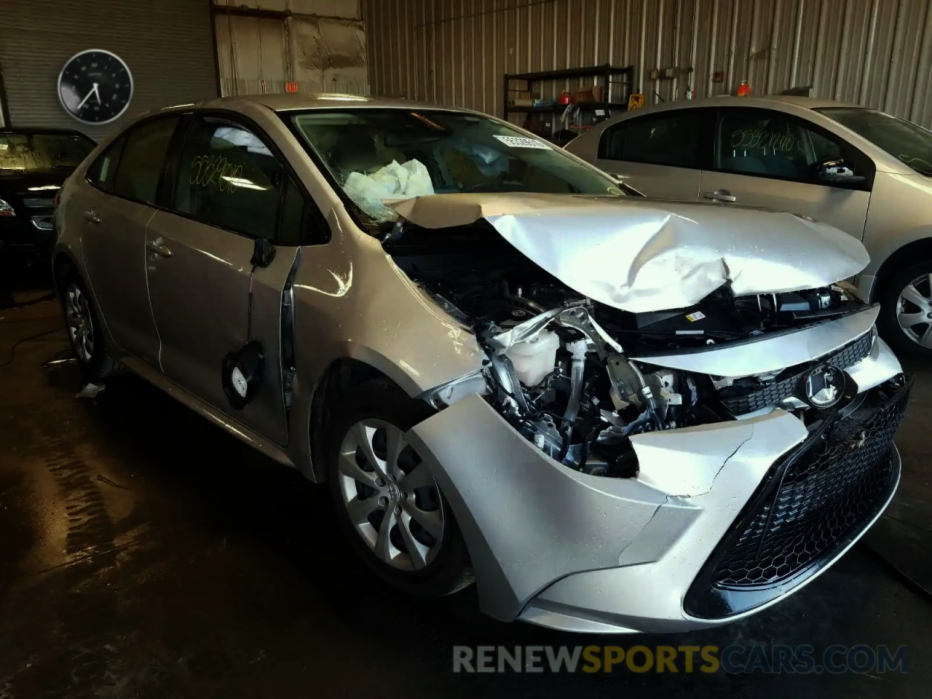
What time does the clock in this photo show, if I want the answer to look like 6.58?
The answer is 5.37
